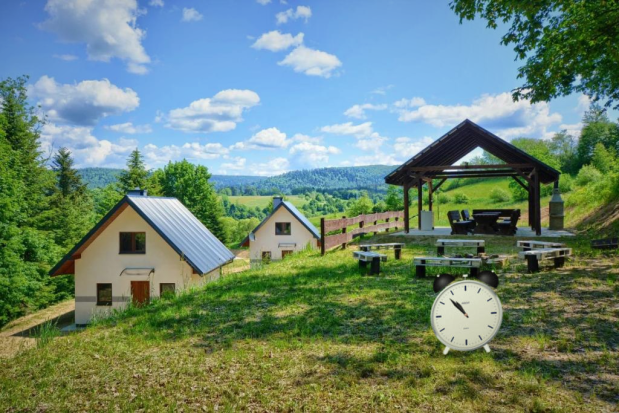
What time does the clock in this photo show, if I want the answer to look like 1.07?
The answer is 10.53
